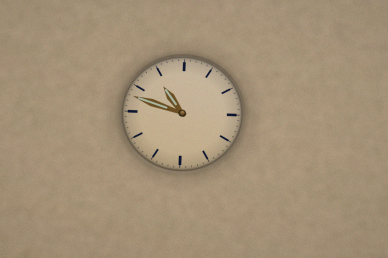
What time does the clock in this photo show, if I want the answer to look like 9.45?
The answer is 10.48
